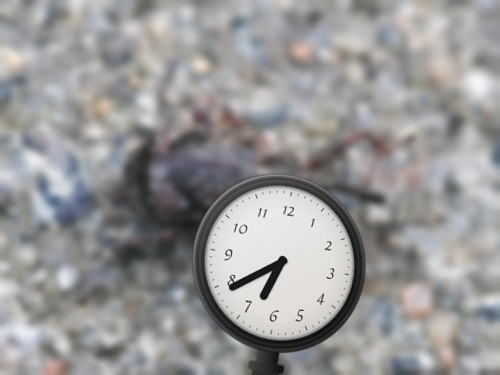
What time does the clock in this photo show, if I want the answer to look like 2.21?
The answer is 6.39
